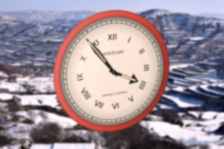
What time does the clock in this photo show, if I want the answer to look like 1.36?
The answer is 3.54
